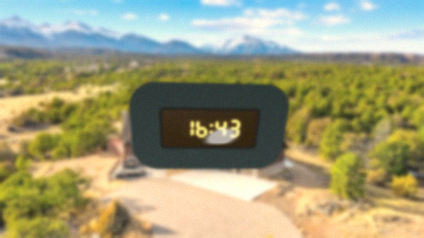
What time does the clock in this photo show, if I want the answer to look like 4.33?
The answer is 16.43
